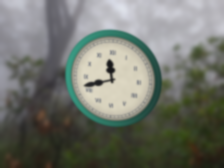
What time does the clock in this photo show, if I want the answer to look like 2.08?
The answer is 11.42
